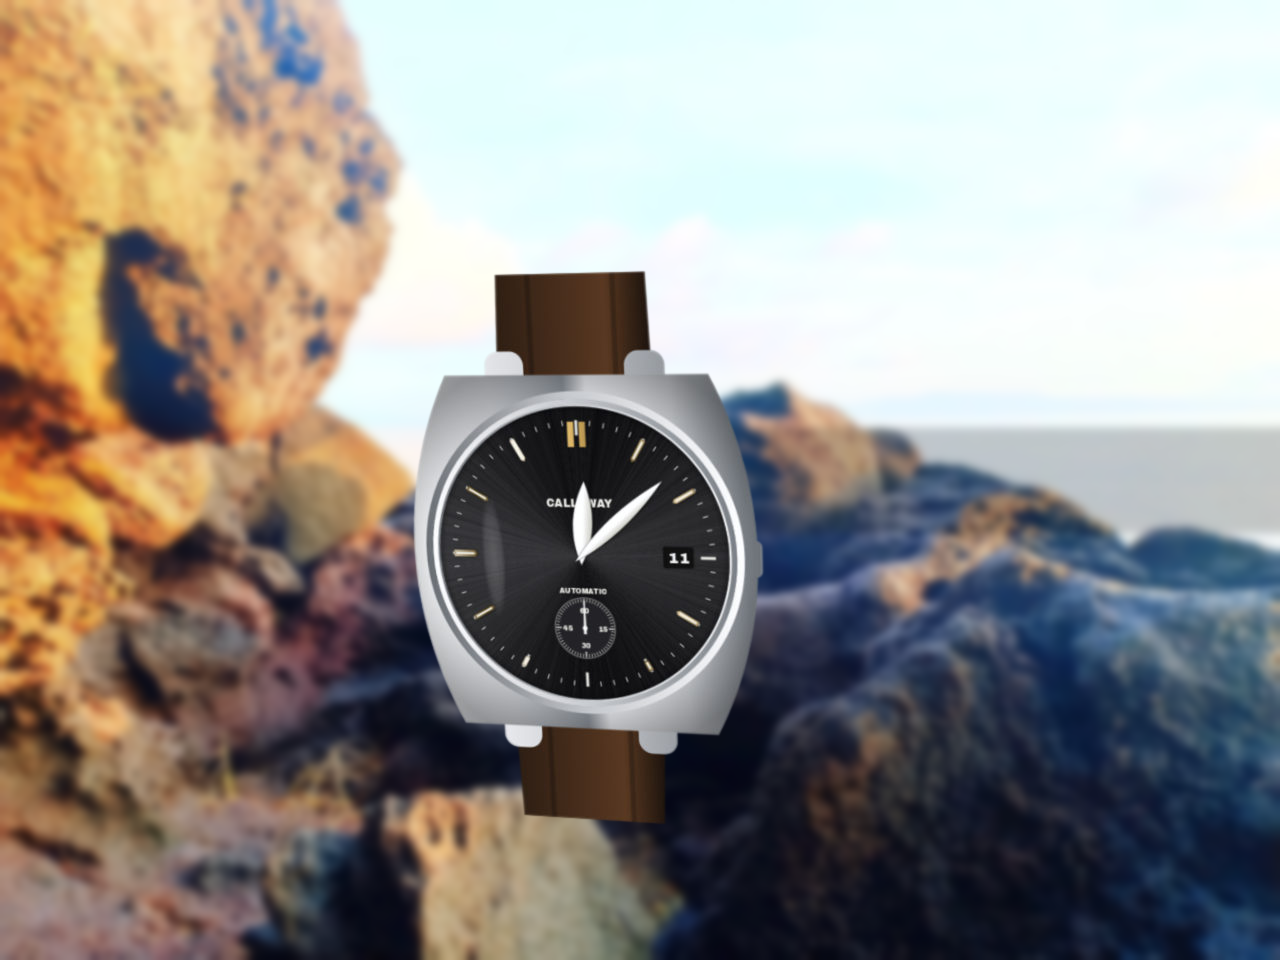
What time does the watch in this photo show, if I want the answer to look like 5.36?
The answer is 12.08
